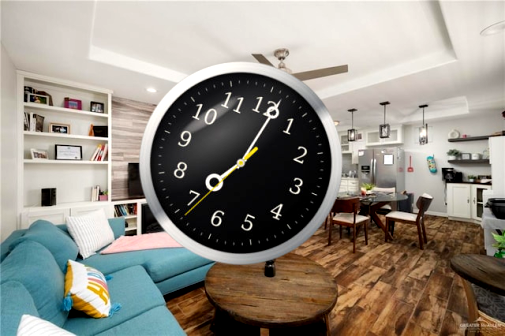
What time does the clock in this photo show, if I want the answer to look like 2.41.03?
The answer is 7.01.34
